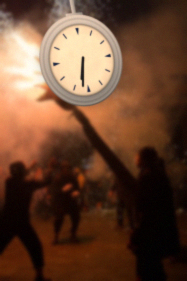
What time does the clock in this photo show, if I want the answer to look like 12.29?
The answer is 6.32
